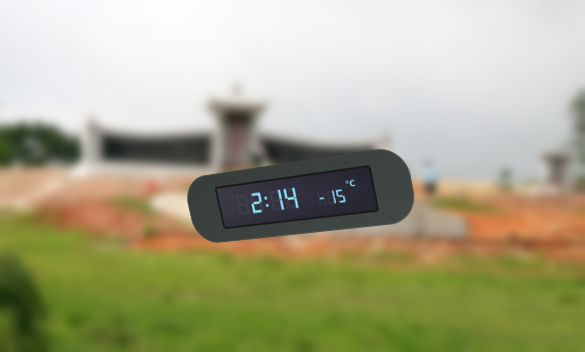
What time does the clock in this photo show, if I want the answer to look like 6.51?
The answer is 2.14
